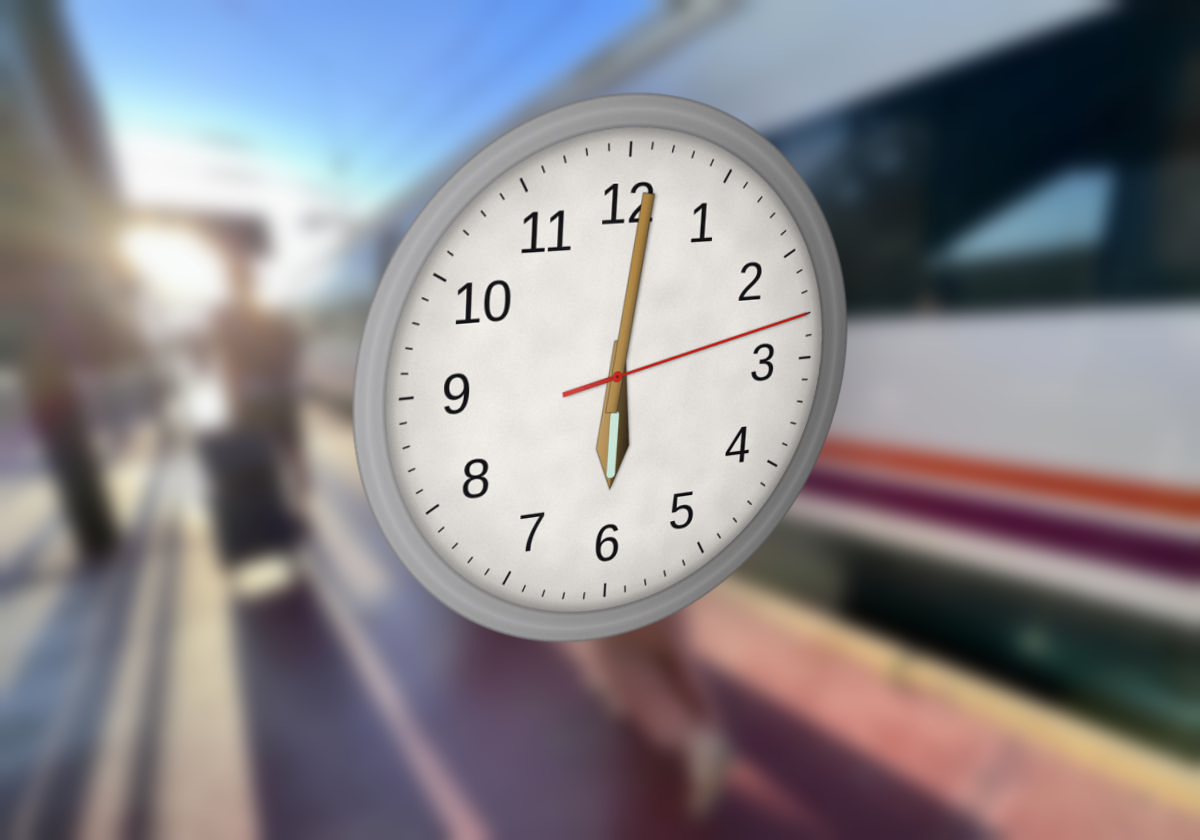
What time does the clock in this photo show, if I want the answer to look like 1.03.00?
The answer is 6.01.13
